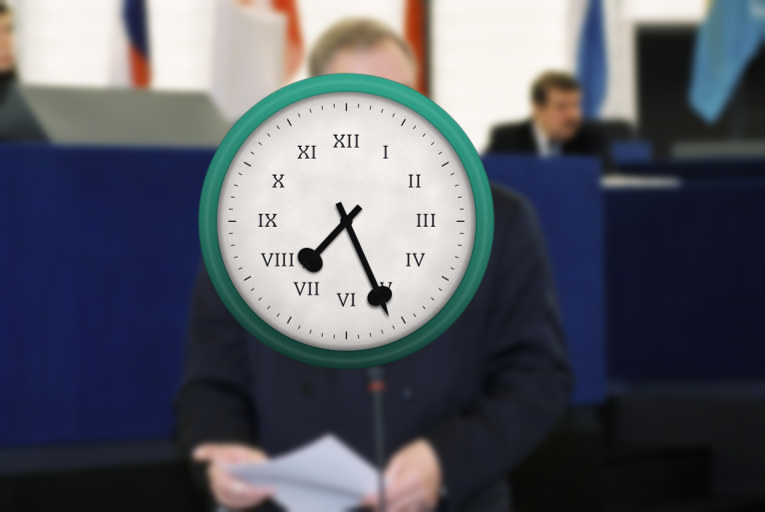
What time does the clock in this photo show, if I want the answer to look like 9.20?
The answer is 7.26
